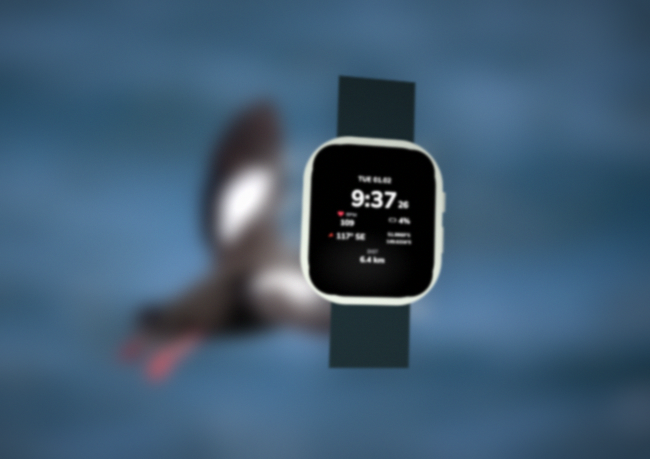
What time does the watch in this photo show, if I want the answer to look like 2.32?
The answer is 9.37
